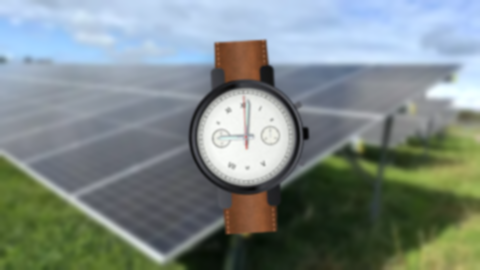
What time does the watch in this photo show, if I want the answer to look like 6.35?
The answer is 9.01
